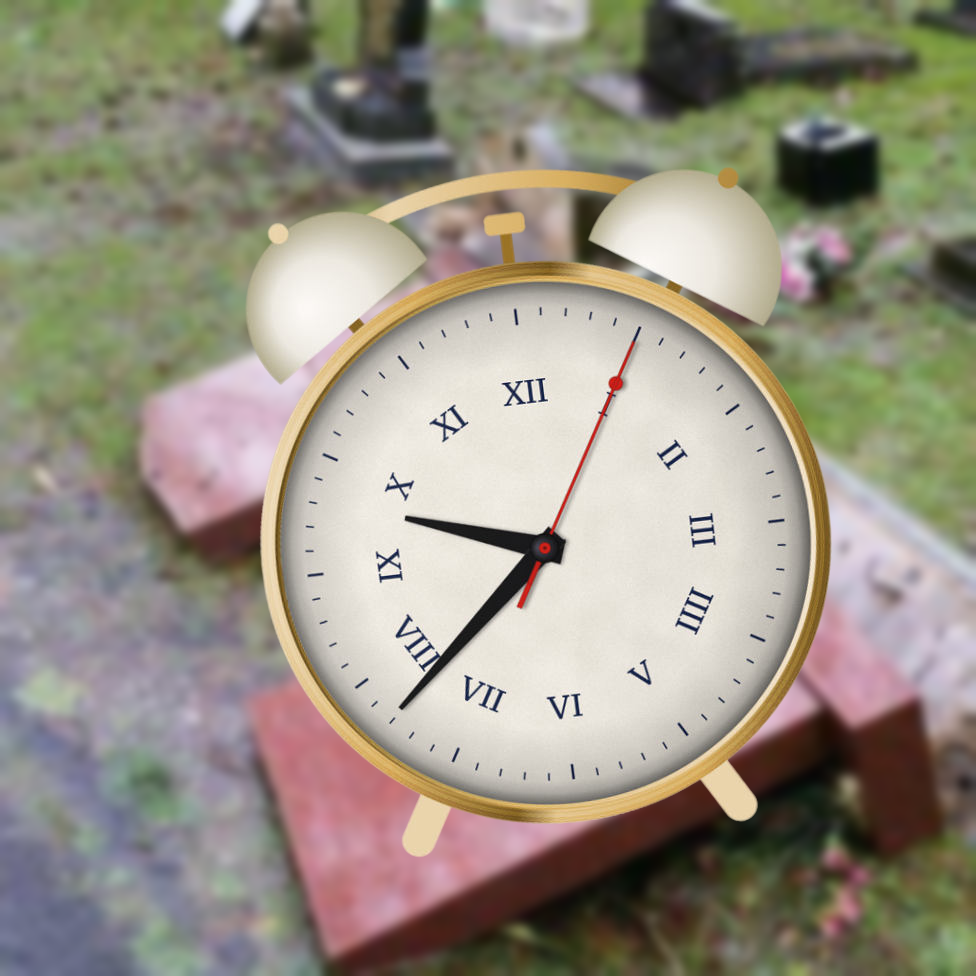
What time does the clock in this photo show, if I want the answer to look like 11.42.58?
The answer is 9.38.05
